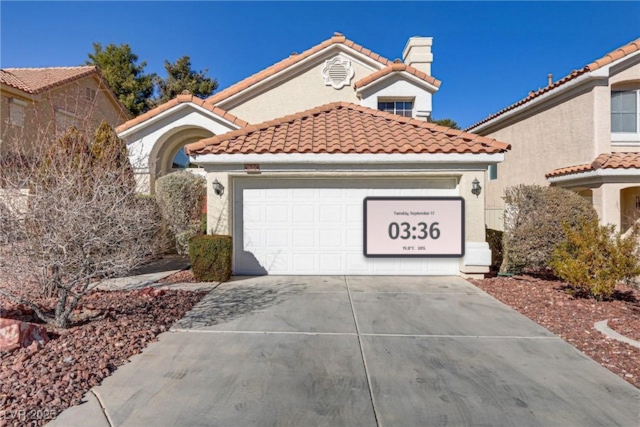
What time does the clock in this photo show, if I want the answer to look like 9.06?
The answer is 3.36
